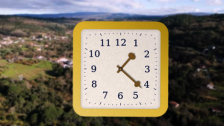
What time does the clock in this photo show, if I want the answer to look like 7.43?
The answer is 1.22
